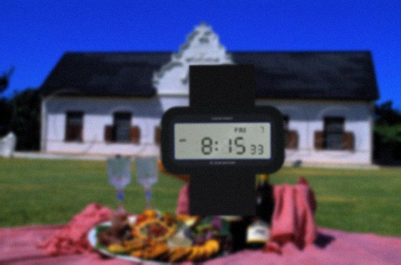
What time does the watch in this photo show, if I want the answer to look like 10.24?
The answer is 8.15
